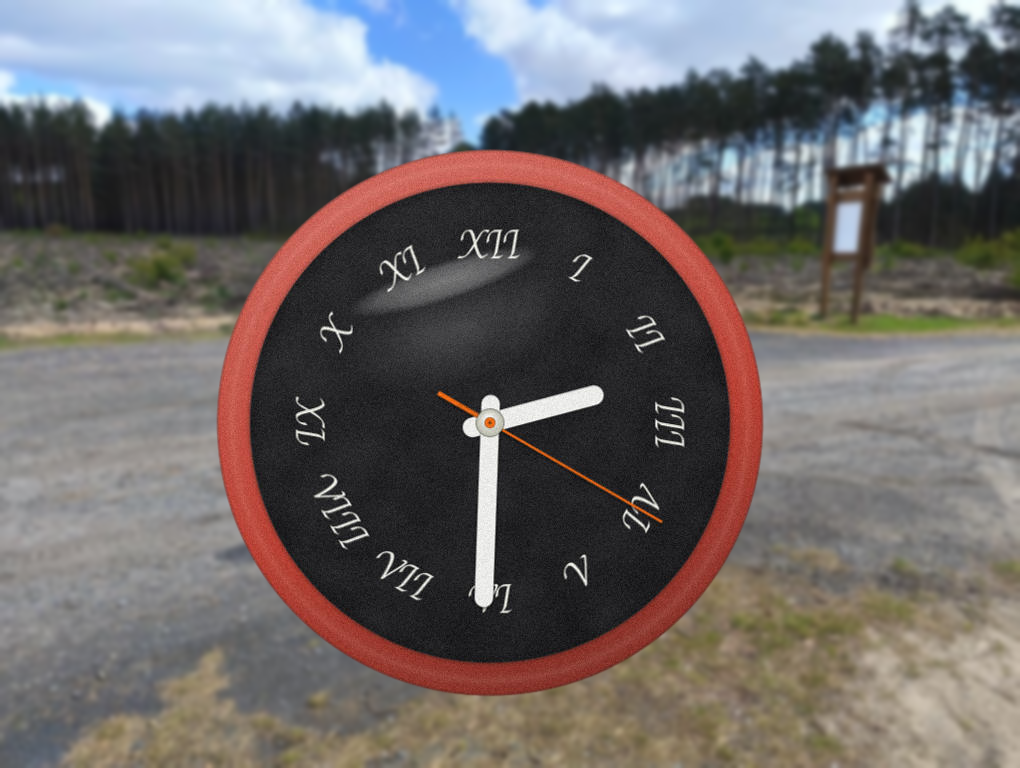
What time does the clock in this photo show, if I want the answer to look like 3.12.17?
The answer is 2.30.20
